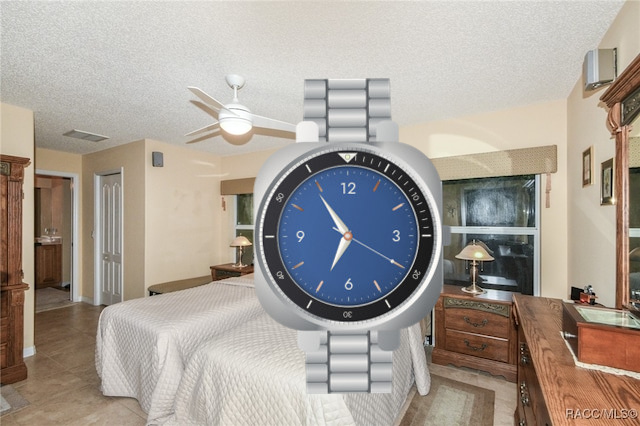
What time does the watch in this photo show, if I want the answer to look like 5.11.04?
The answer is 6.54.20
